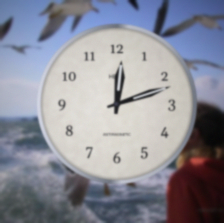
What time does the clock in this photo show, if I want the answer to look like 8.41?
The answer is 12.12
